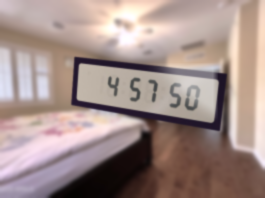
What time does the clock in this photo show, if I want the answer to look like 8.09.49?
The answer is 4.57.50
